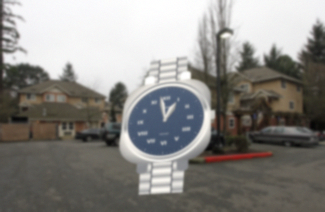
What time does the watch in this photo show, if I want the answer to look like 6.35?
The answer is 12.58
